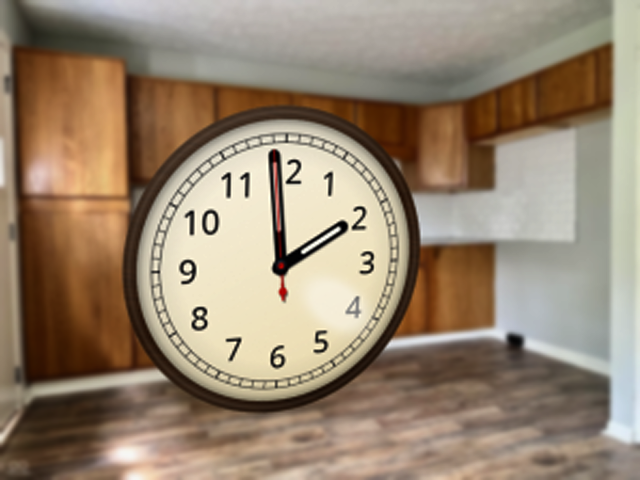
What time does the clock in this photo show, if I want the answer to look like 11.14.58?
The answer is 1.58.59
